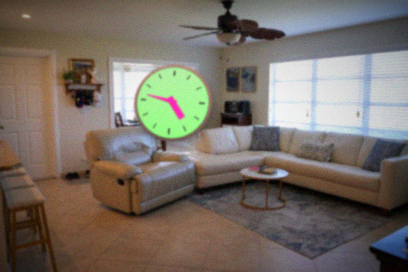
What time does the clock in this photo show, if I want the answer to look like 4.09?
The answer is 4.47
